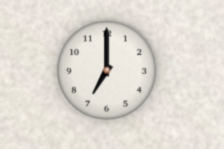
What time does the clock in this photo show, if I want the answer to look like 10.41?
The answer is 7.00
